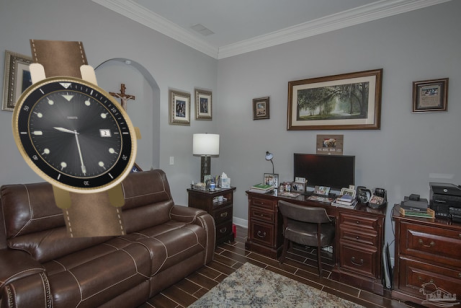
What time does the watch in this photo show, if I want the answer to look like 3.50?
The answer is 9.30
